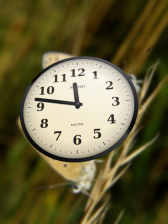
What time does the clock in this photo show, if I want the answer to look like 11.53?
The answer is 11.47
